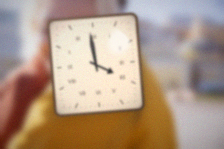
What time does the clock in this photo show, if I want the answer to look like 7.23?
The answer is 3.59
